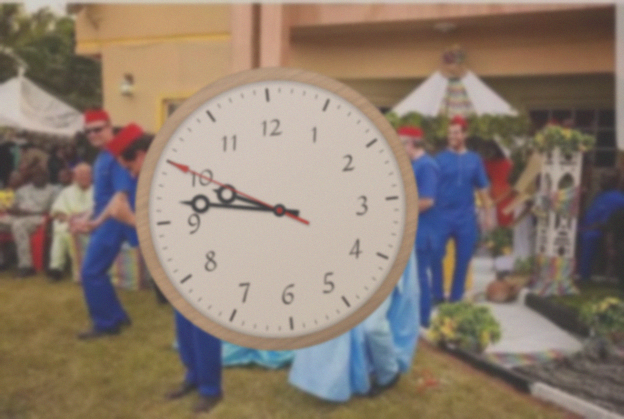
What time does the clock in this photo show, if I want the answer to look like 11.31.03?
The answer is 9.46.50
